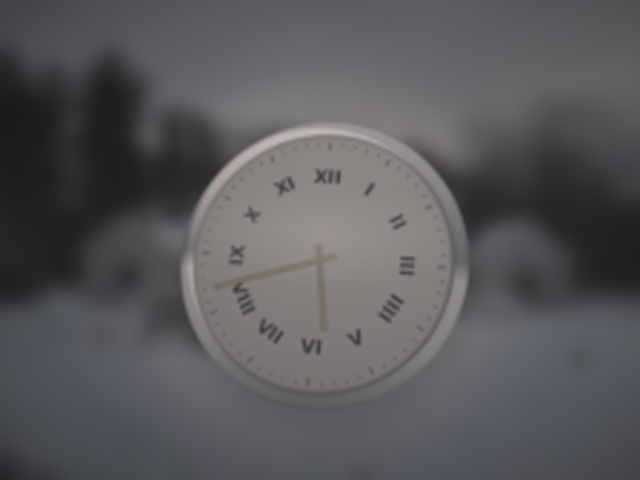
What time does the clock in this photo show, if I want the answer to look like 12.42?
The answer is 5.42
